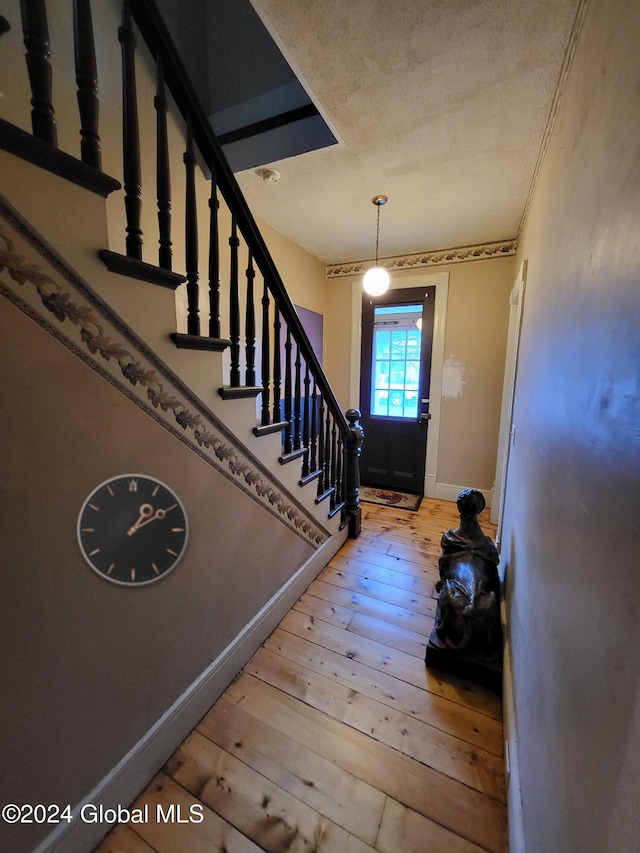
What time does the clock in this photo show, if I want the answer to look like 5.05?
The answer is 1.10
